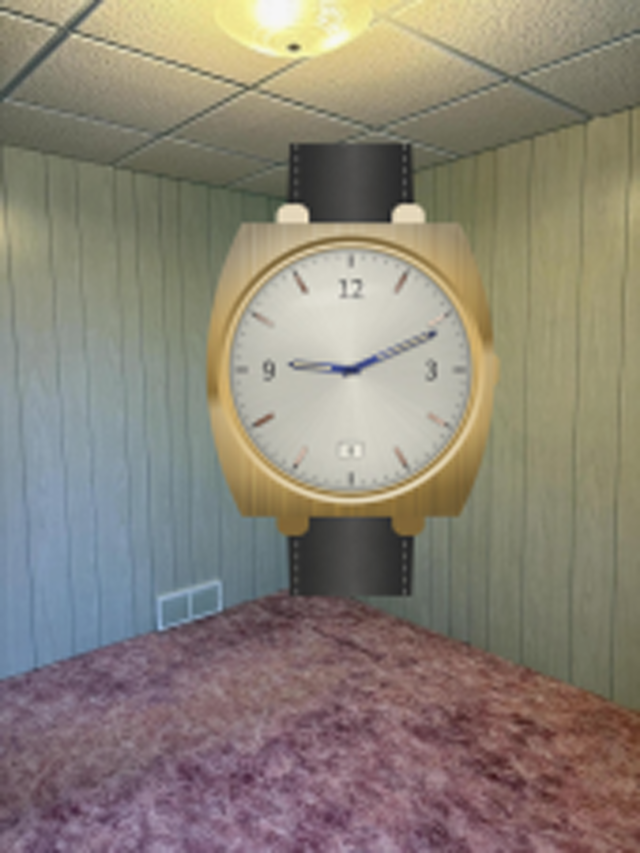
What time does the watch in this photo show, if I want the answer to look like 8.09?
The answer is 9.11
